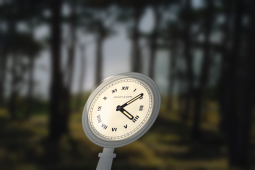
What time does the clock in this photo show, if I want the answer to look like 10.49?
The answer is 4.09
